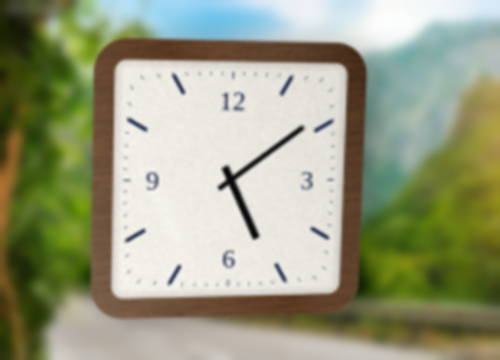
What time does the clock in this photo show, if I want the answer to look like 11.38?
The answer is 5.09
